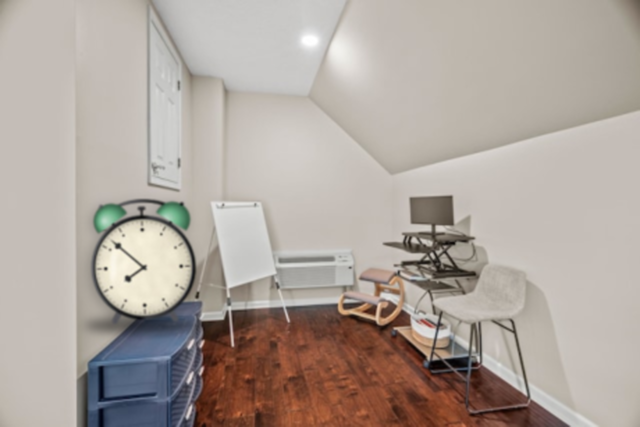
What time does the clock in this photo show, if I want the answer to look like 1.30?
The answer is 7.52
